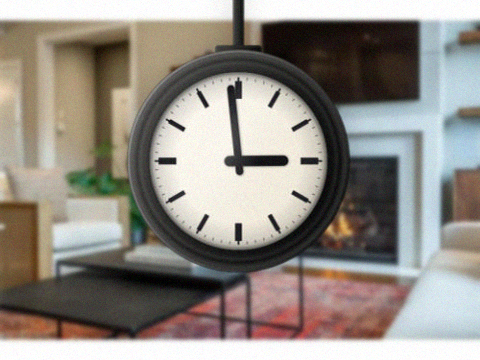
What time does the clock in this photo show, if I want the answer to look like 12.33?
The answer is 2.59
